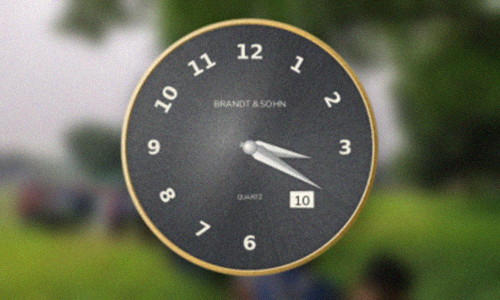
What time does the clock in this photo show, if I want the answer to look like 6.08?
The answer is 3.20
